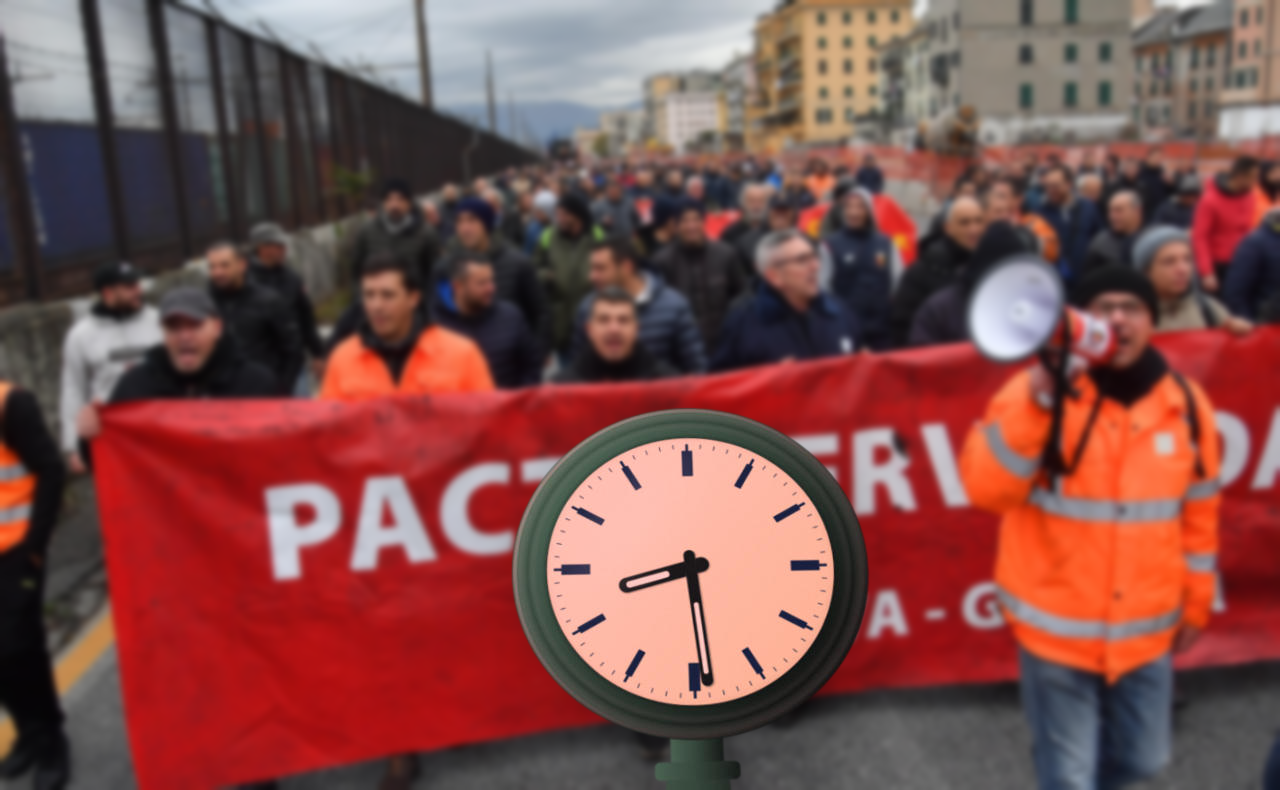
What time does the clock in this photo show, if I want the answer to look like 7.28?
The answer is 8.29
